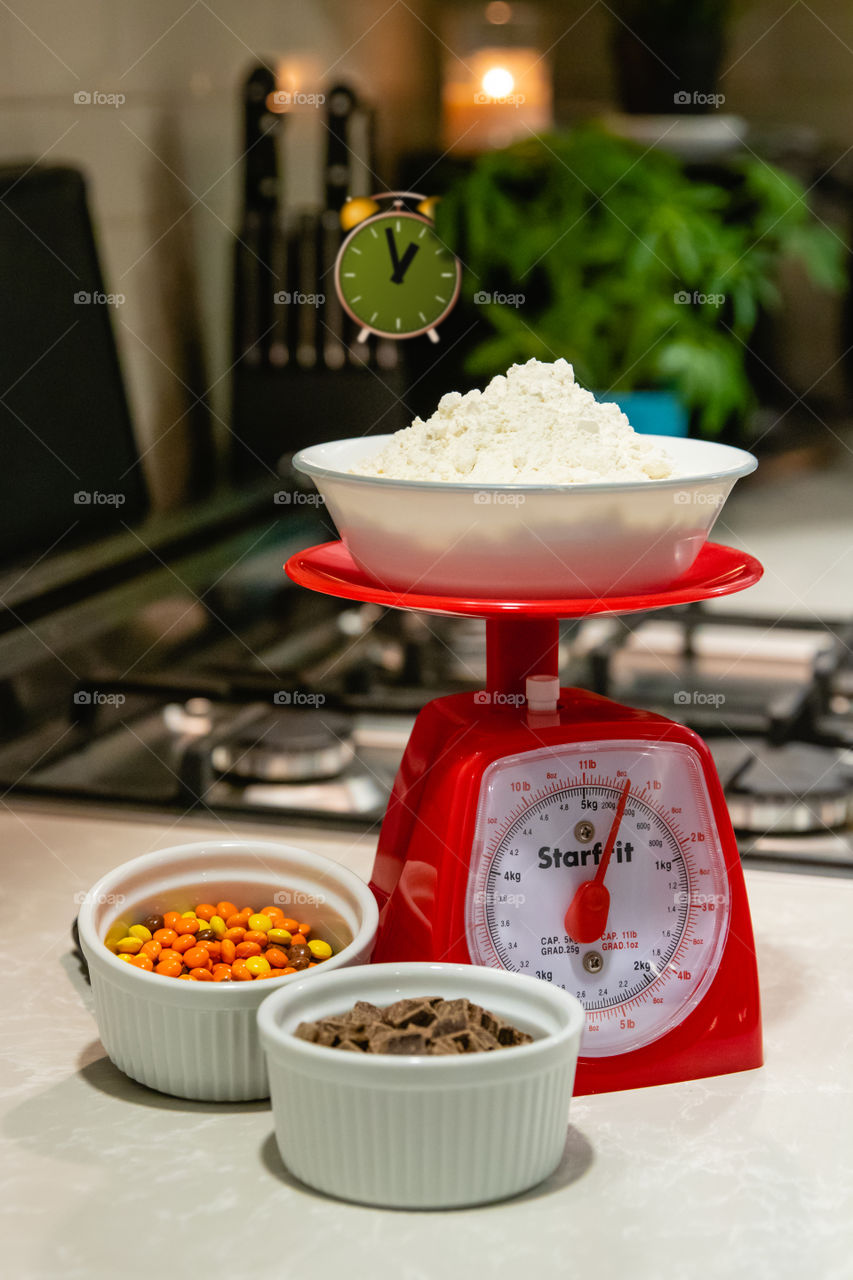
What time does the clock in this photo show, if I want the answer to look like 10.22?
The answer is 12.58
